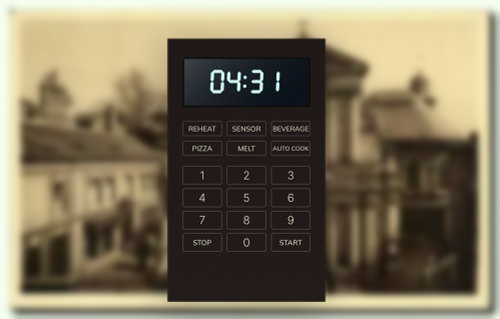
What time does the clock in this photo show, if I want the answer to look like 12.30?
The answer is 4.31
